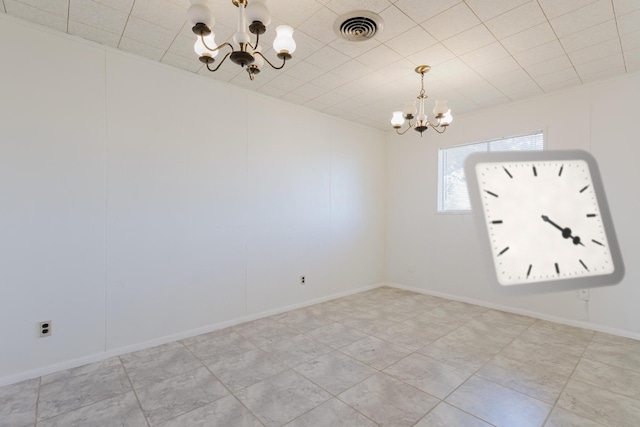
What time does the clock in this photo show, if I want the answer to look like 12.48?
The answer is 4.22
